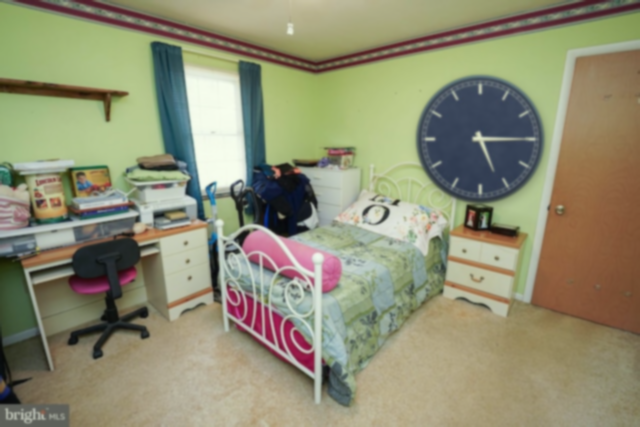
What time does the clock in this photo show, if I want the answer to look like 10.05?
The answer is 5.15
